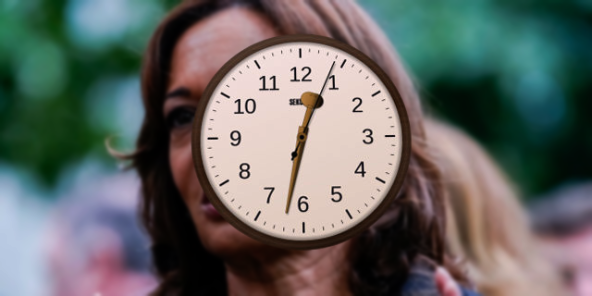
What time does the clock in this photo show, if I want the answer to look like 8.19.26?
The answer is 12.32.04
